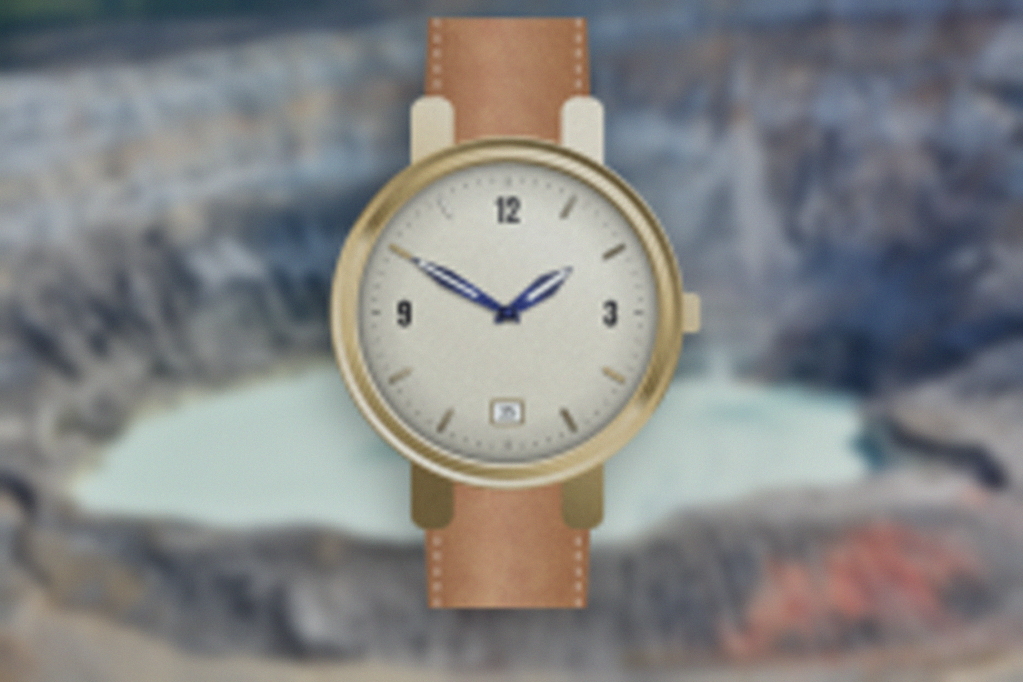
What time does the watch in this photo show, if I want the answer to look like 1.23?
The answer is 1.50
